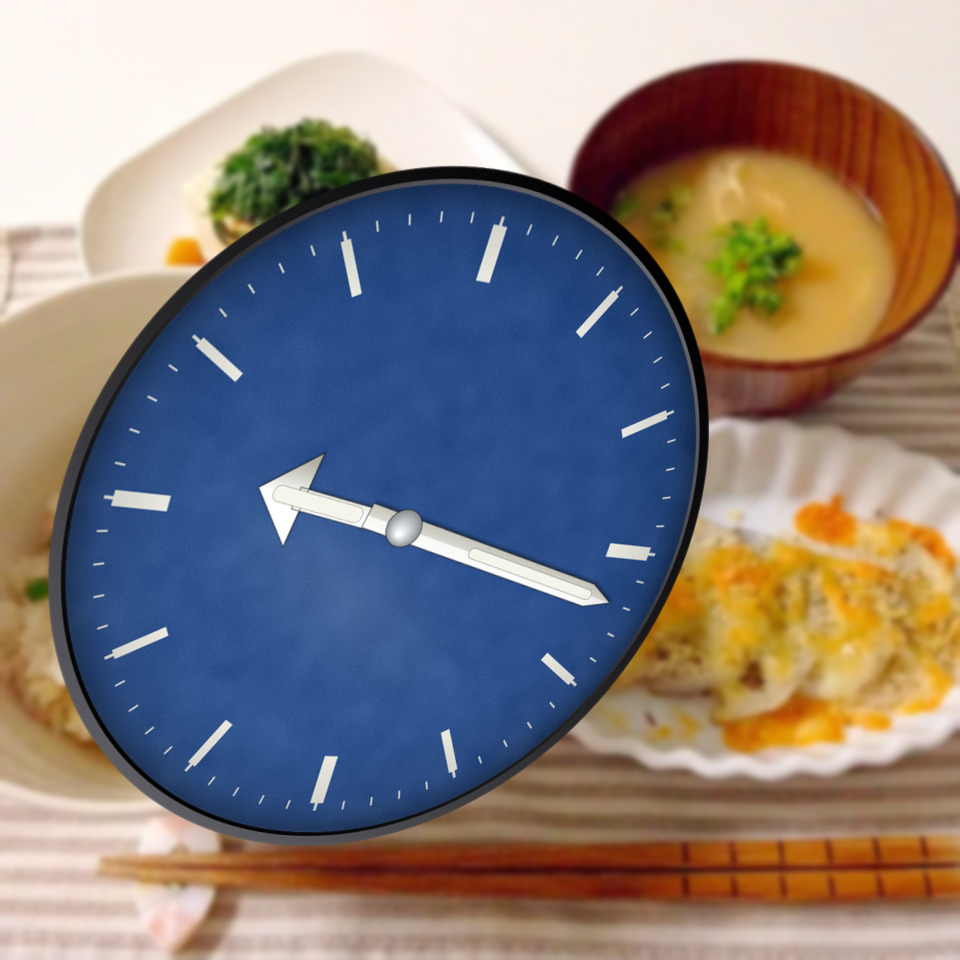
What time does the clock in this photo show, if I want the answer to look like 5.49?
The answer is 9.17
